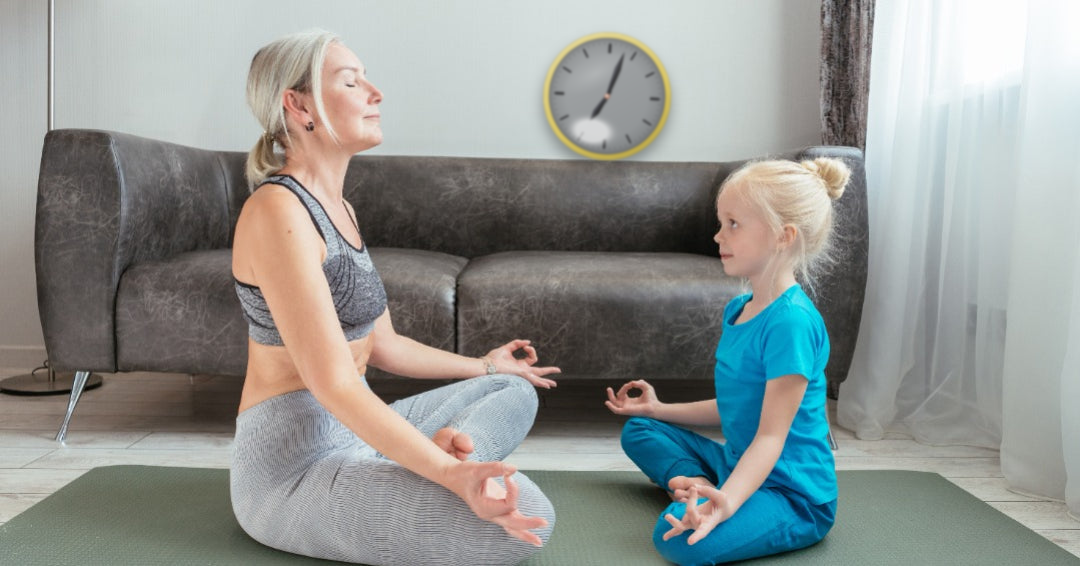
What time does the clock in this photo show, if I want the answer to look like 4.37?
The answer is 7.03
